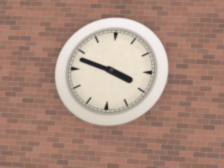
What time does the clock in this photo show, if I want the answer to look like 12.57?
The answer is 3.48
